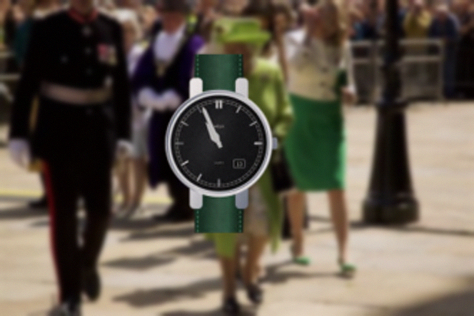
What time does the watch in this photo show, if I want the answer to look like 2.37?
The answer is 10.56
